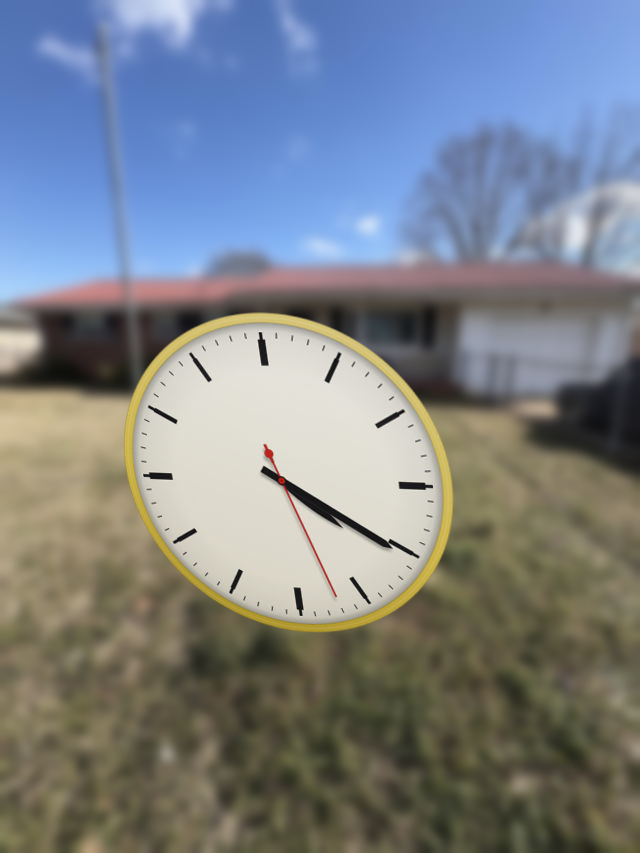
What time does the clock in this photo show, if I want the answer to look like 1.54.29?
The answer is 4.20.27
